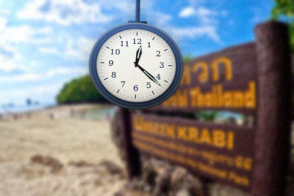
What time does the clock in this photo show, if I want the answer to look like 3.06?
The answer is 12.22
